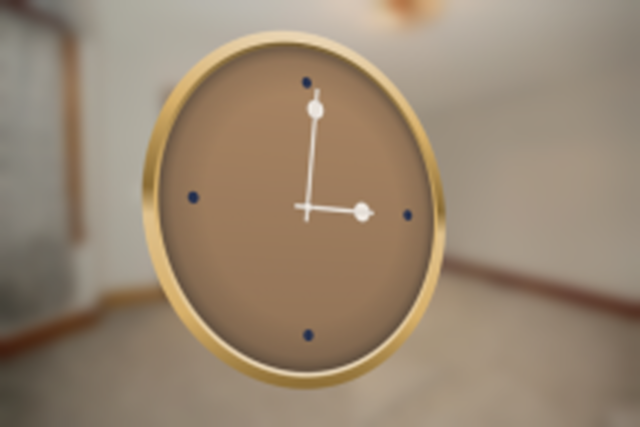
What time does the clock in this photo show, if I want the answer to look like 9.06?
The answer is 3.01
